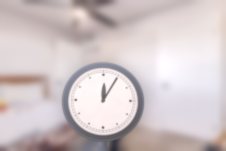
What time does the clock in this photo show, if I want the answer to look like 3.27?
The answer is 12.05
